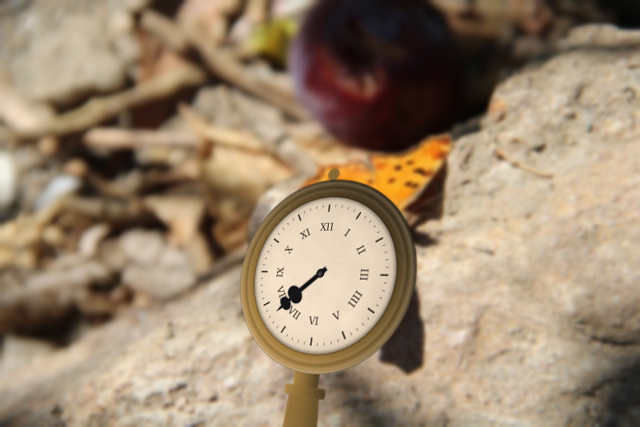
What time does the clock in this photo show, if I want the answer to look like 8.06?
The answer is 7.38
